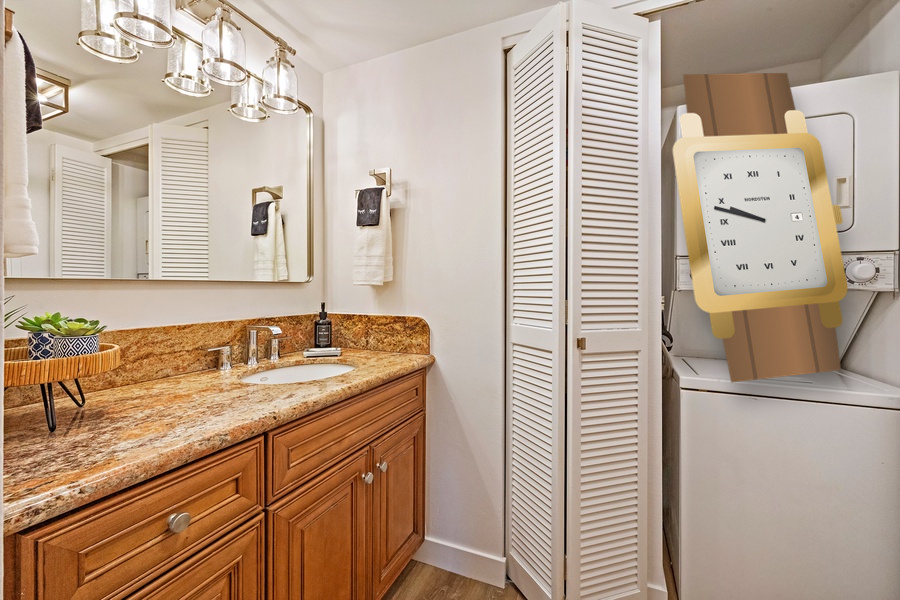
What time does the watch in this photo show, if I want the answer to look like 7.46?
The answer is 9.48
